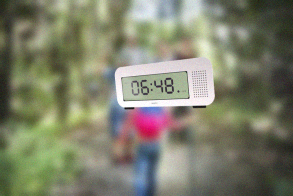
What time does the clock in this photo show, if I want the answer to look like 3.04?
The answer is 6.48
